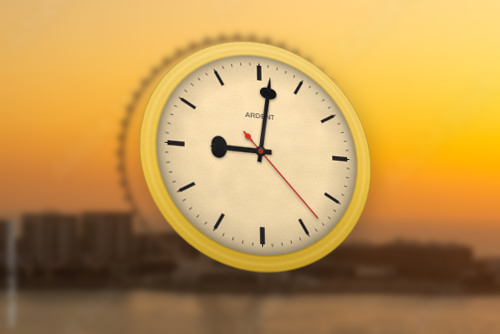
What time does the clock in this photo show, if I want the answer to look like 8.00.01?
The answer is 9.01.23
